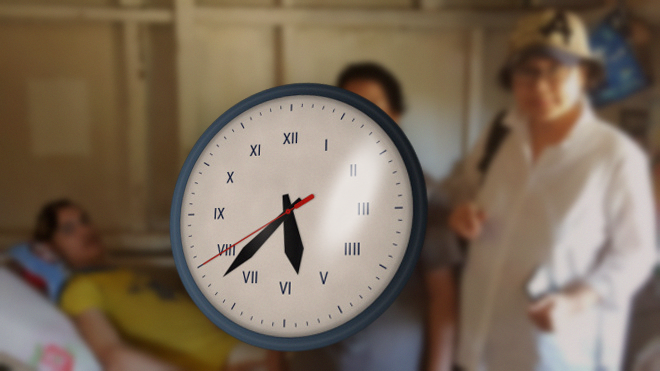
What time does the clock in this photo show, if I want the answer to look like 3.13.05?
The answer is 5.37.40
